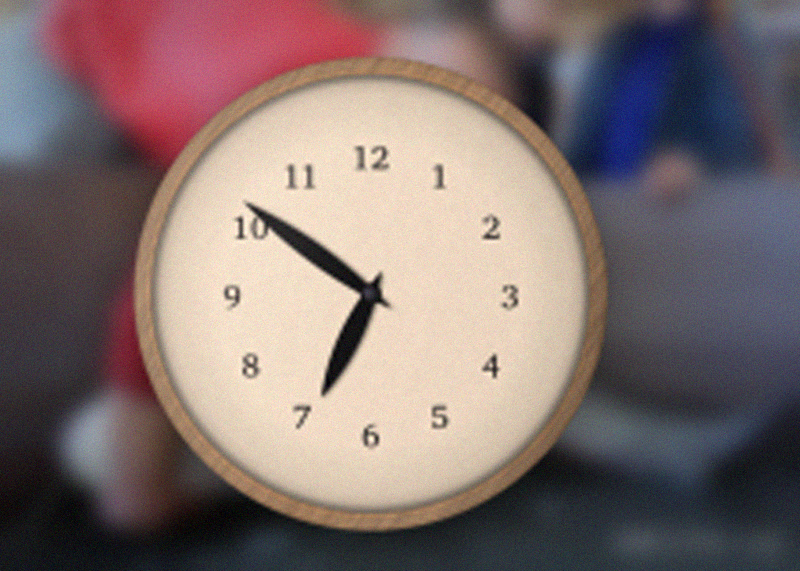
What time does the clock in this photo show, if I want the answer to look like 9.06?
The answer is 6.51
